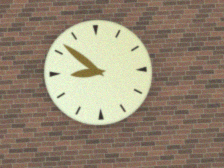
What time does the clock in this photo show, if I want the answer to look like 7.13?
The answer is 8.52
